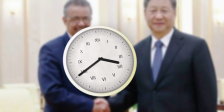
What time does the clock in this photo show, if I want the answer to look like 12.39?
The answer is 3.40
